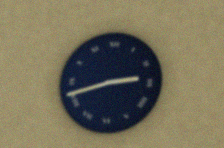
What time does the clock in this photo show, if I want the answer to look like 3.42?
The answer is 2.42
